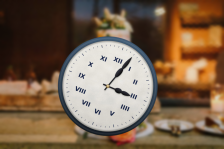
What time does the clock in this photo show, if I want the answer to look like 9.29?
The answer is 3.03
